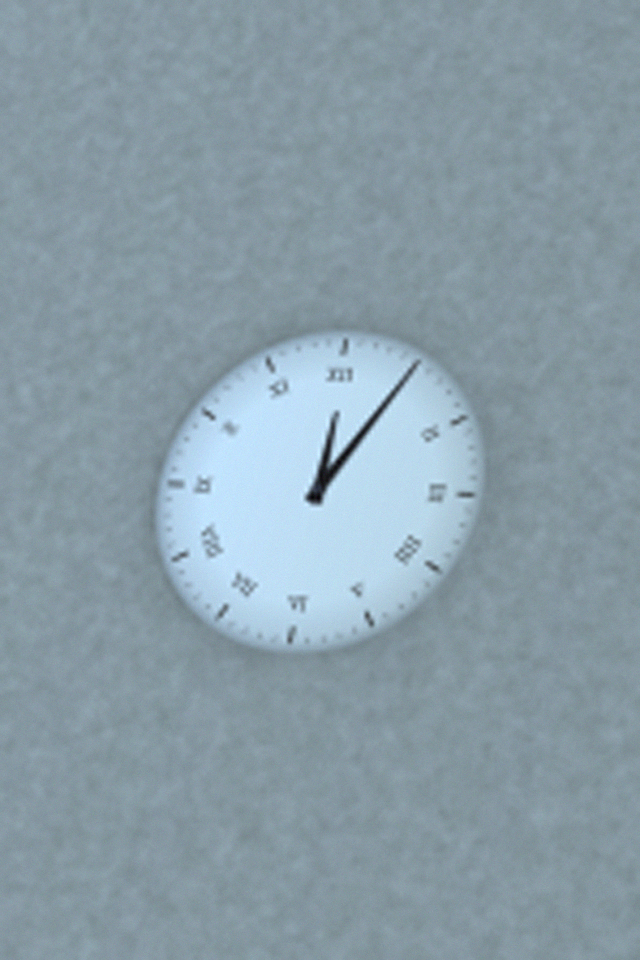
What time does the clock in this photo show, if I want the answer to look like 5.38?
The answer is 12.05
